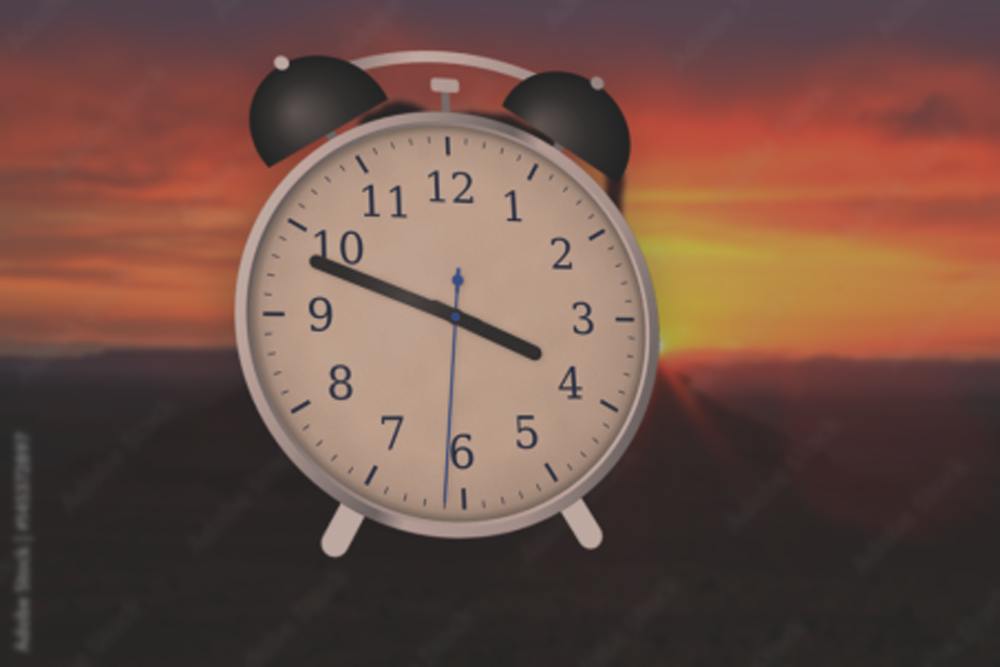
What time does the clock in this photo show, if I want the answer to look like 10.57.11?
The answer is 3.48.31
